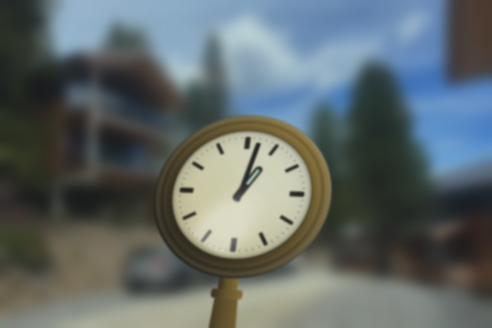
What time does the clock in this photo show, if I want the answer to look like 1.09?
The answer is 1.02
